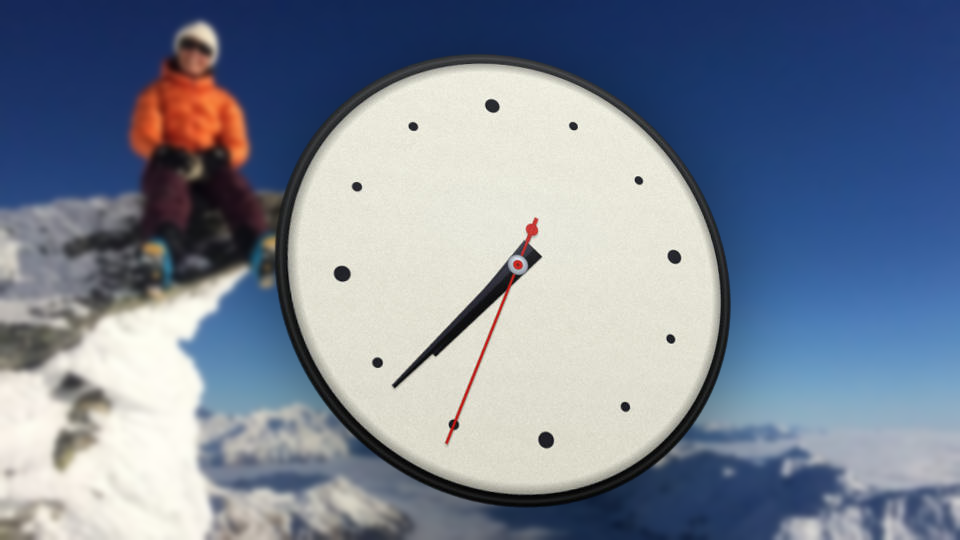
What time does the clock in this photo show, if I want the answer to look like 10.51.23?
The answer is 7.38.35
